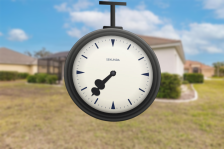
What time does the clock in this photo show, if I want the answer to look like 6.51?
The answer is 7.37
